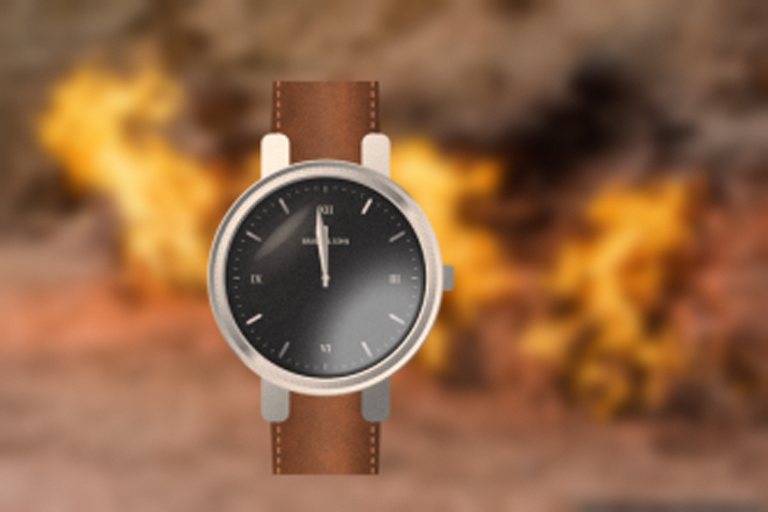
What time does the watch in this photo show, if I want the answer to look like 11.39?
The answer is 11.59
